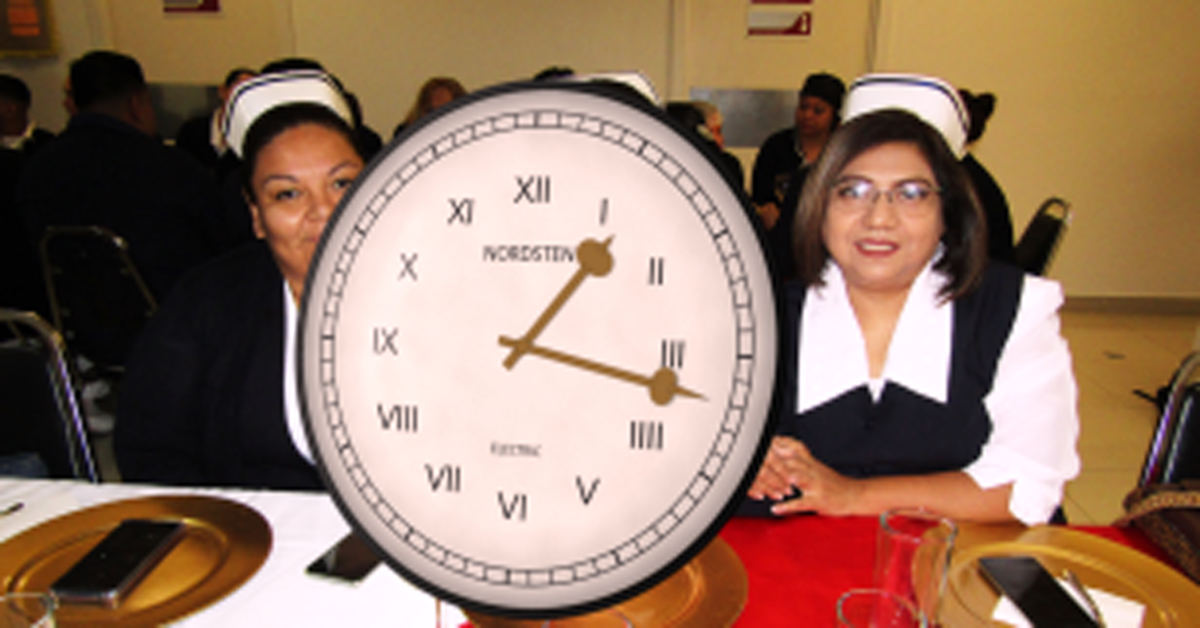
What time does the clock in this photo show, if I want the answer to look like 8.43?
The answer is 1.17
